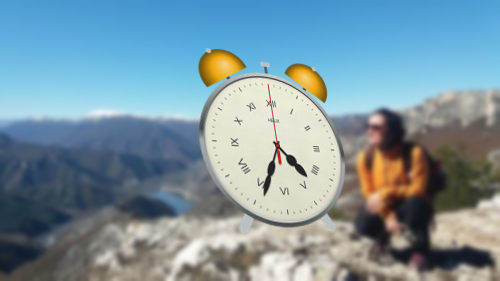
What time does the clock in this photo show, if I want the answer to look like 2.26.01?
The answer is 4.34.00
